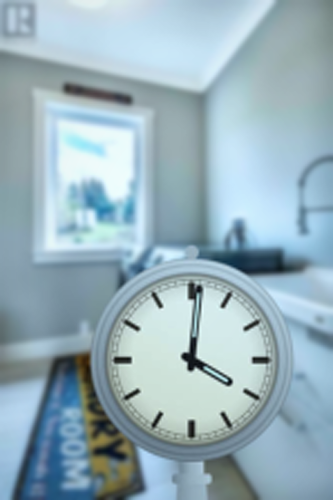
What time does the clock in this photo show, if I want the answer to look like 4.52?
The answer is 4.01
